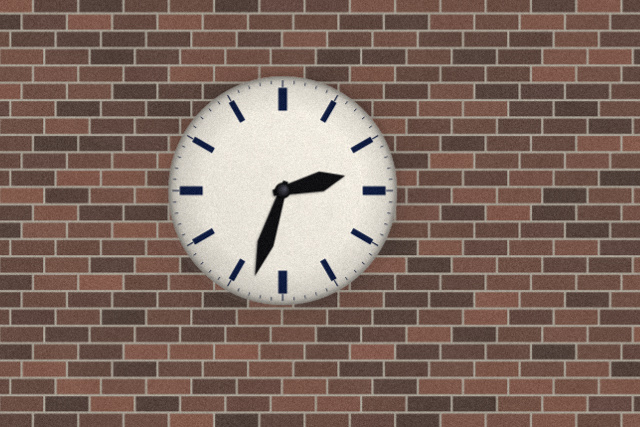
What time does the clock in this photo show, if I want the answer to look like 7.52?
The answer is 2.33
